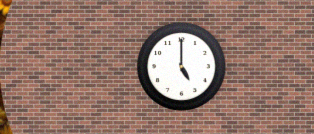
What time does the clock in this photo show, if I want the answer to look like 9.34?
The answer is 5.00
